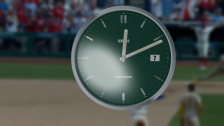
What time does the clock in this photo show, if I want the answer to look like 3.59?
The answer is 12.11
